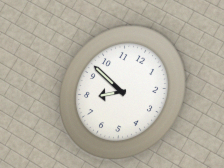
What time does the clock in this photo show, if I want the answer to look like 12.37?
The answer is 7.47
